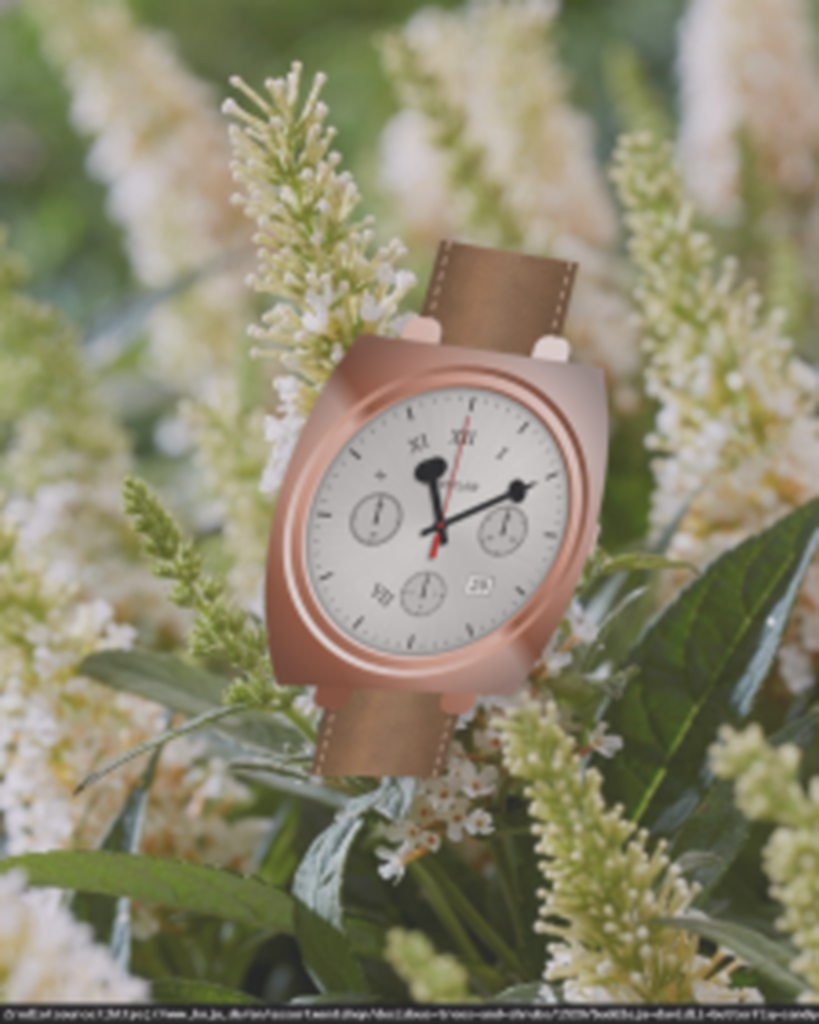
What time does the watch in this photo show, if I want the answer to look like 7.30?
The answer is 11.10
